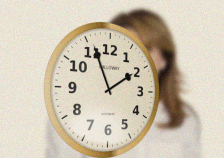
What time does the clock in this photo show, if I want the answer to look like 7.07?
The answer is 1.56
